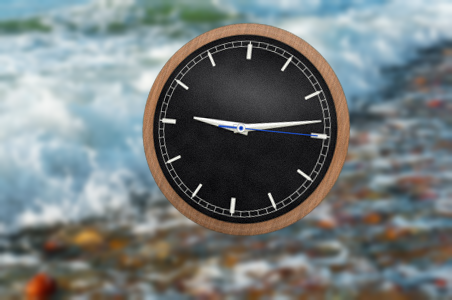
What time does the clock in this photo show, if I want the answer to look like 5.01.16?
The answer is 9.13.15
